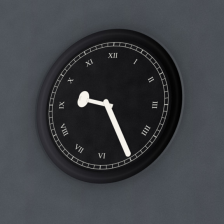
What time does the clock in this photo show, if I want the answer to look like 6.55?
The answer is 9.25
